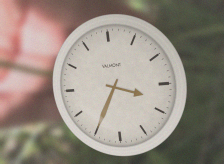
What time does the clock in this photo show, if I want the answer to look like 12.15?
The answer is 3.35
